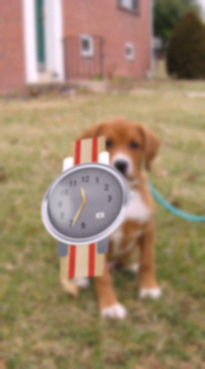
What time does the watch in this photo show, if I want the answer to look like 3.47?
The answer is 11.34
